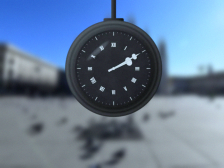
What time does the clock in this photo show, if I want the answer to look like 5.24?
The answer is 2.10
